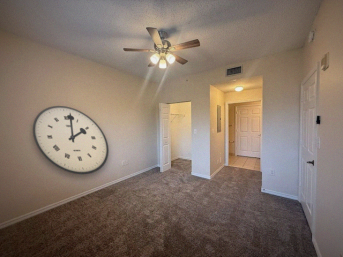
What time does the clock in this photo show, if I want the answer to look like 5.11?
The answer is 2.02
